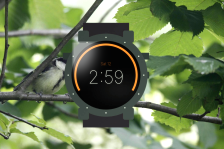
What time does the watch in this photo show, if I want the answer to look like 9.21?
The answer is 2.59
